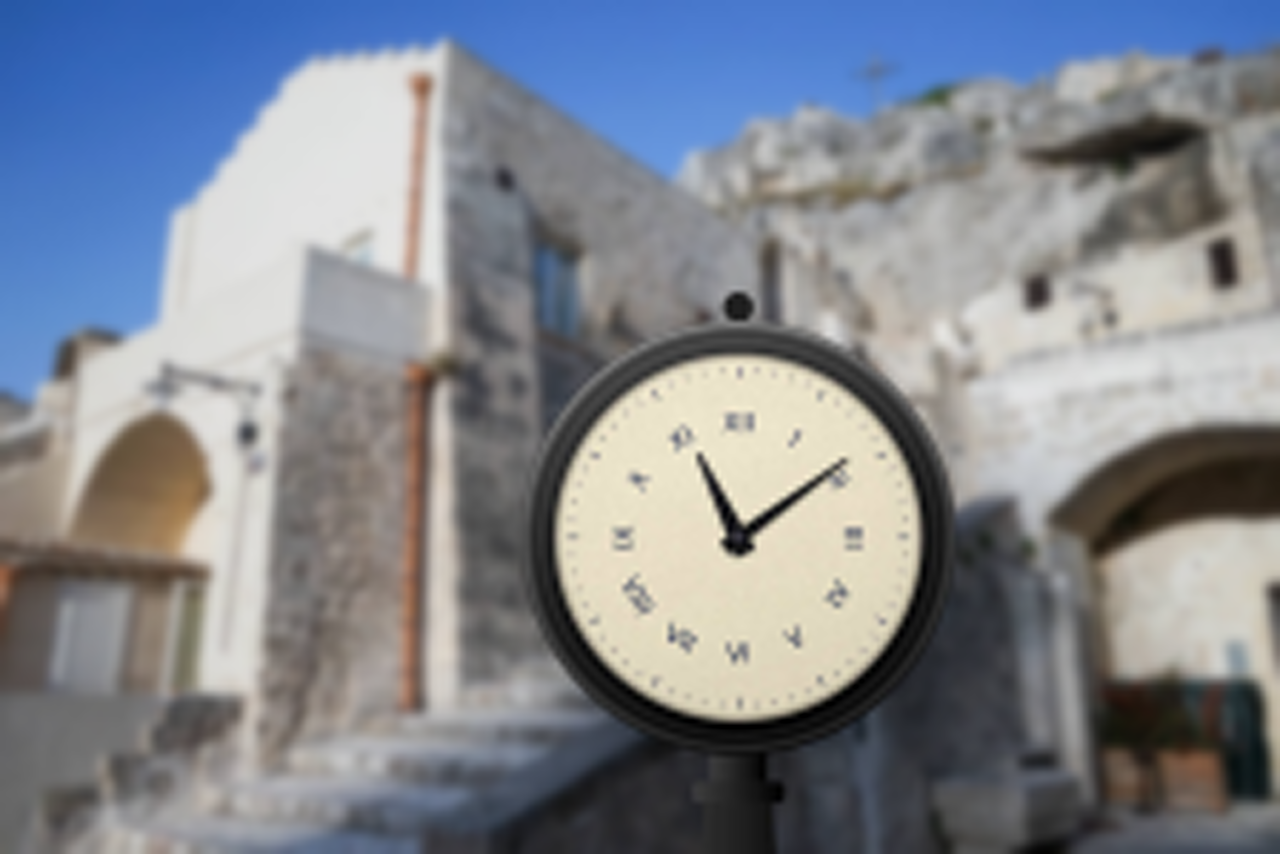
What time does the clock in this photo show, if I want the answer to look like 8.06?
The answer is 11.09
